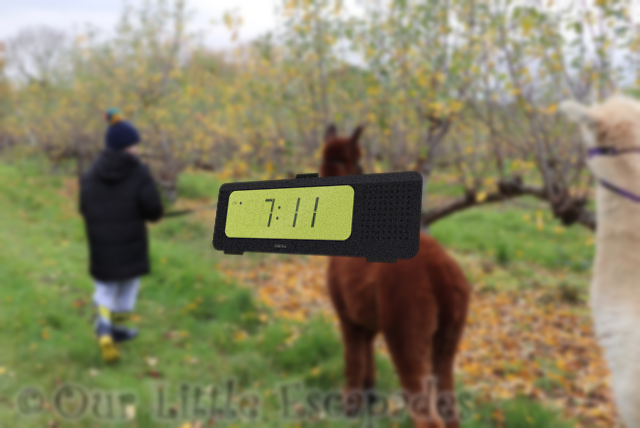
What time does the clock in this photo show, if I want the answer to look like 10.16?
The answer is 7.11
